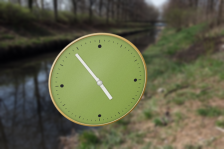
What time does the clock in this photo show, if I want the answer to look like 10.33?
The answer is 4.54
